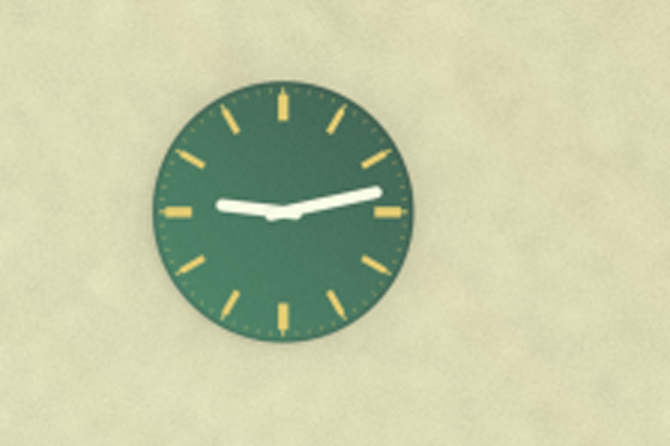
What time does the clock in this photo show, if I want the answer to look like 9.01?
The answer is 9.13
